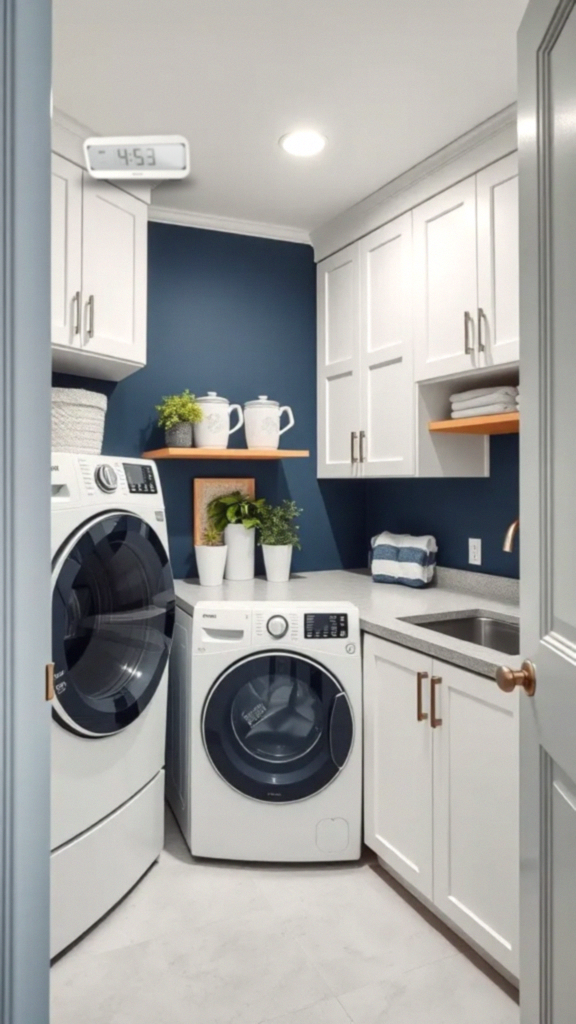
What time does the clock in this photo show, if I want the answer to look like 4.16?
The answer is 4.53
